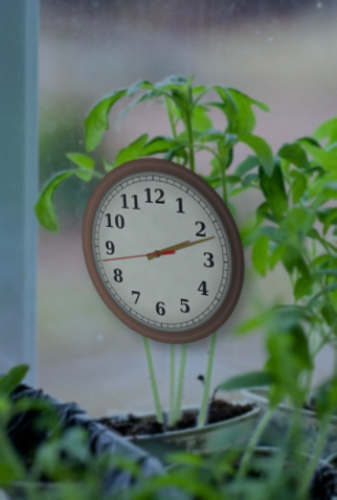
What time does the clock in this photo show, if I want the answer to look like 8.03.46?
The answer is 2.11.43
